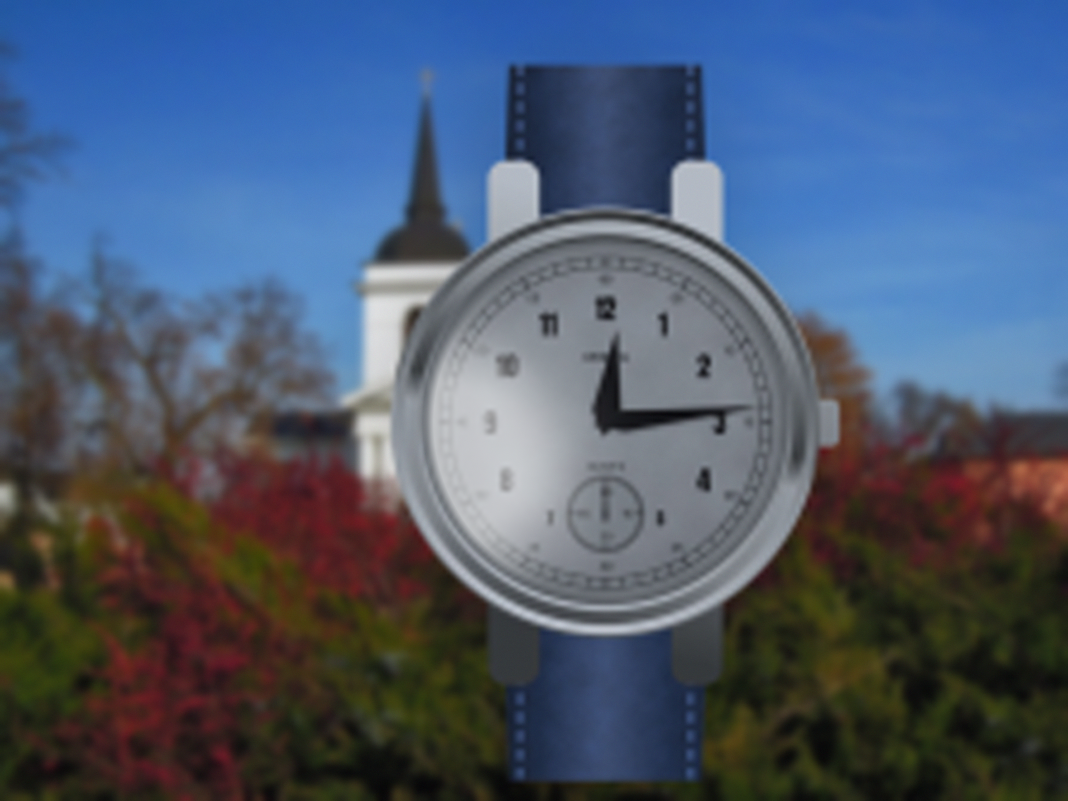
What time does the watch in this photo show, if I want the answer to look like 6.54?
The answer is 12.14
